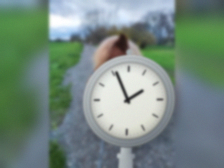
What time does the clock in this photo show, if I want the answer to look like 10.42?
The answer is 1.56
